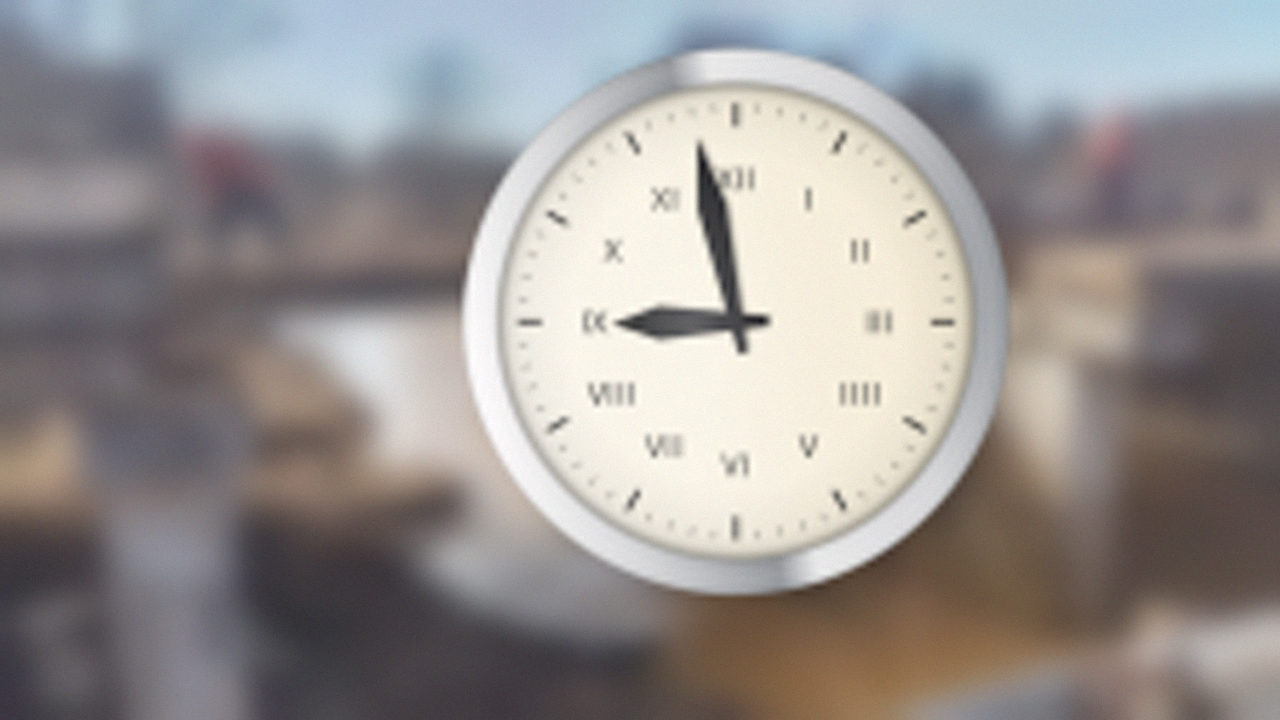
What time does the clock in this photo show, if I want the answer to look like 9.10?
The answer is 8.58
